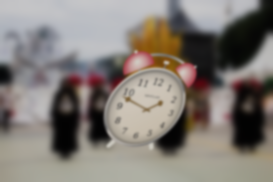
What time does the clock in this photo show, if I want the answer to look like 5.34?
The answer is 1.48
